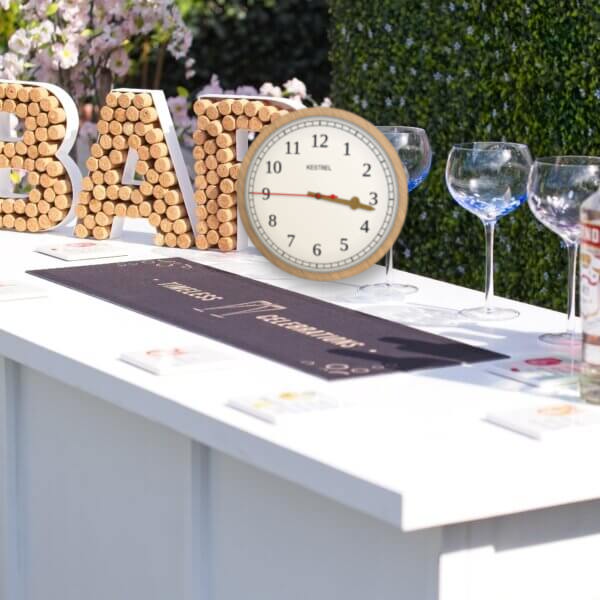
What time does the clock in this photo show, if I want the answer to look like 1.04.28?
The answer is 3.16.45
